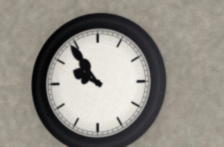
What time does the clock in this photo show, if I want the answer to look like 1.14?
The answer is 9.54
